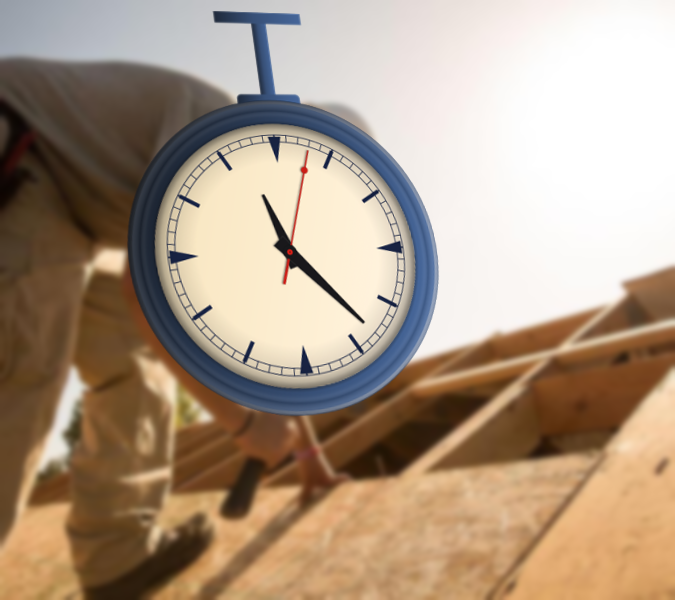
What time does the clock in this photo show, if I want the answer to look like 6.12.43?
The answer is 11.23.03
